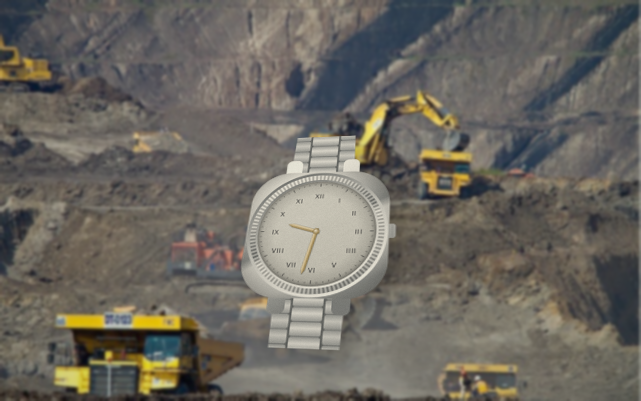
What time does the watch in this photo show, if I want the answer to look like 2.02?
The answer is 9.32
